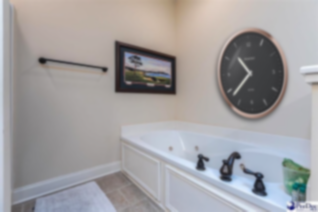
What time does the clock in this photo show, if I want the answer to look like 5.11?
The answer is 10.38
